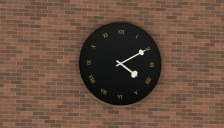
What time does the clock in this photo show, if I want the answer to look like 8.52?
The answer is 4.10
